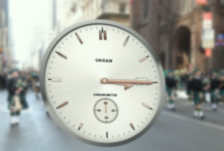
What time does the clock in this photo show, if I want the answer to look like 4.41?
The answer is 3.15
